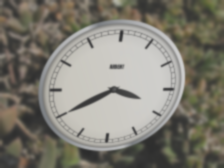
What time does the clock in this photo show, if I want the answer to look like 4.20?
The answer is 3.40
